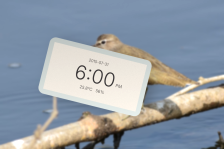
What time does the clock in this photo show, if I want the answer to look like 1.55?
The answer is 6.00
